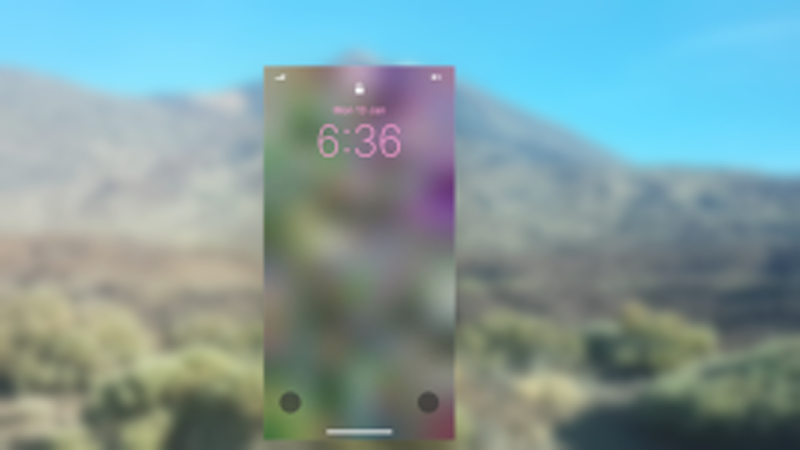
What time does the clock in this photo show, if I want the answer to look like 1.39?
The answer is 6.36
